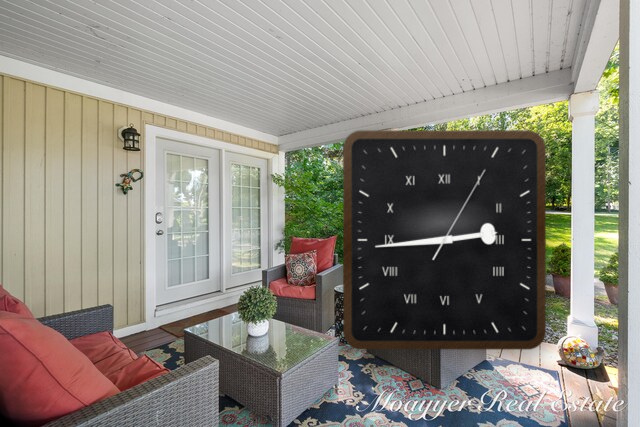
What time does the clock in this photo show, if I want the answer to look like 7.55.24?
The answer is 2.44.05
